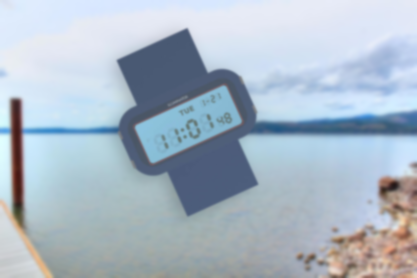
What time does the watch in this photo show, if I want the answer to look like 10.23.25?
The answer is 11.01.48
